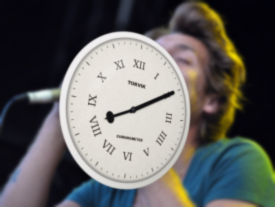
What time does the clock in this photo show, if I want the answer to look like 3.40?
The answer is 8.10
